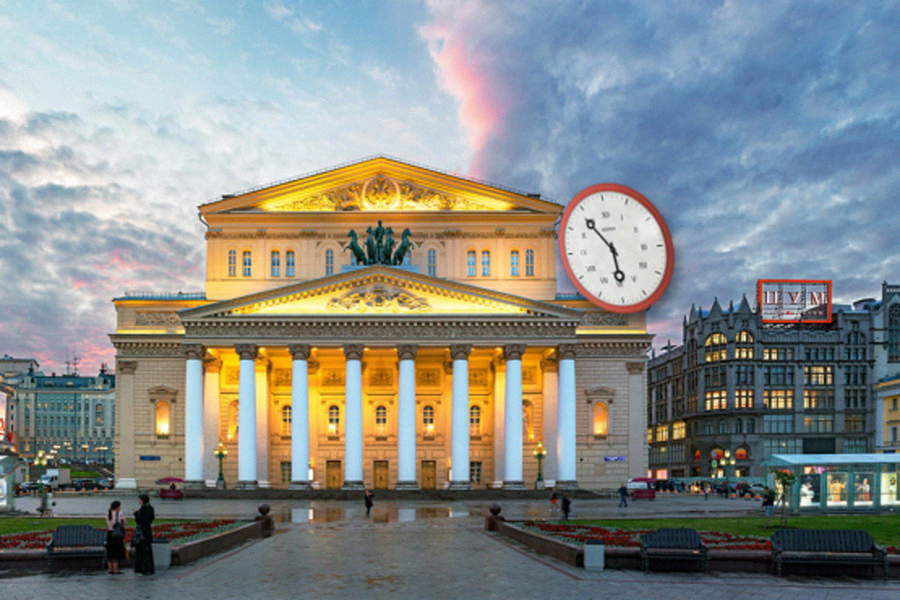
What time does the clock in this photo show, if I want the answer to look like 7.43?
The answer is 5.54
